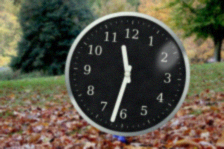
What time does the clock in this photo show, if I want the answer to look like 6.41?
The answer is 11.32
